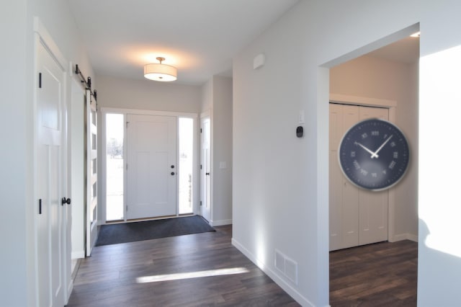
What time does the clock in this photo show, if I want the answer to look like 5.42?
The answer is 10.07
